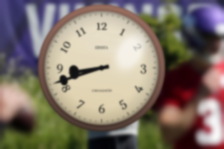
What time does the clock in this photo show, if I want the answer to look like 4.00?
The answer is 8.42
